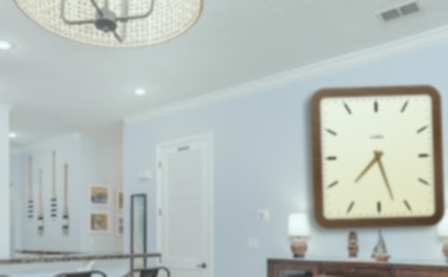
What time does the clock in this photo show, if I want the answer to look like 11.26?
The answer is 7.27
